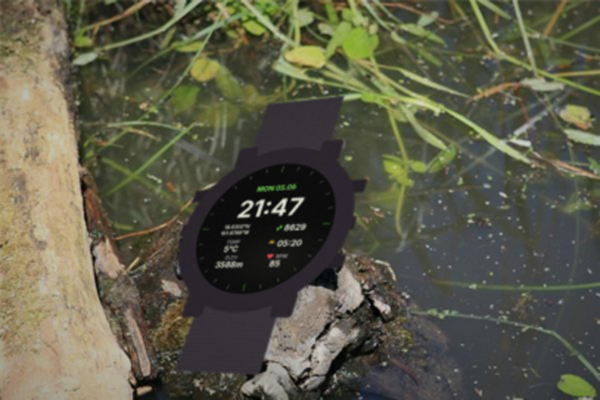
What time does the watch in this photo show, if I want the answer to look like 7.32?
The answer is 21.47
